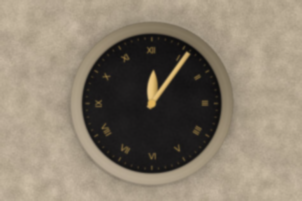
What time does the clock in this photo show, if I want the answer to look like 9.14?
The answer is 12.06
